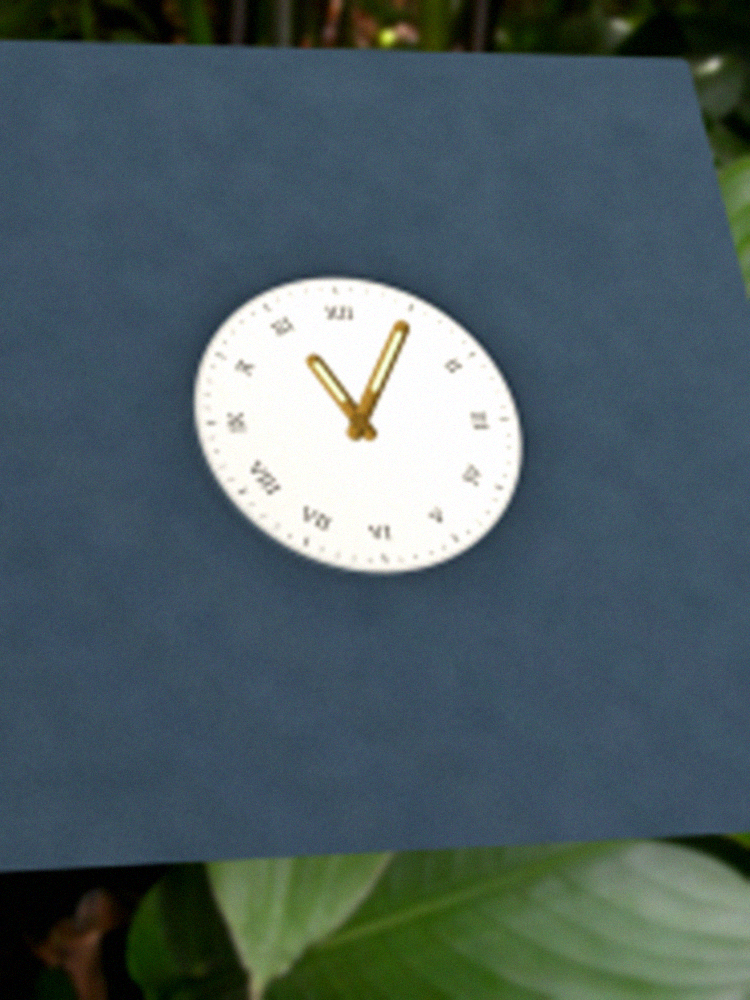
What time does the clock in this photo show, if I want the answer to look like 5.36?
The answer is 11.05
